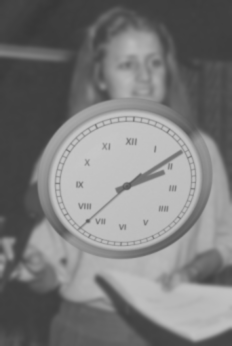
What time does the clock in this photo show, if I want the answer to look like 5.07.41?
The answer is 2.08.37
